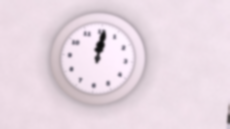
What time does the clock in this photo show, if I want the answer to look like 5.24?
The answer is 12.01
